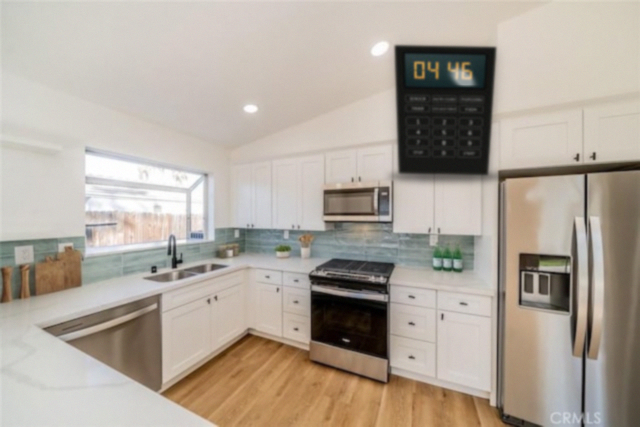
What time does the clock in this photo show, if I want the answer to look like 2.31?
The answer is 4.46
